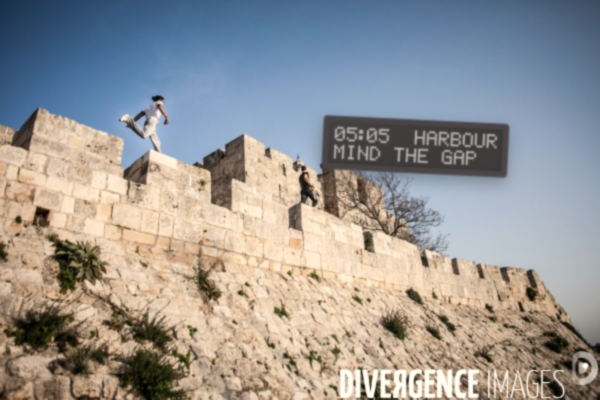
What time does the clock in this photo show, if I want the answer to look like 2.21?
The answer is 5.05
